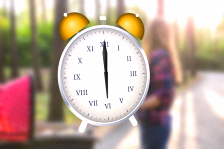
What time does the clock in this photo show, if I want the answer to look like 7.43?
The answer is 6.00
